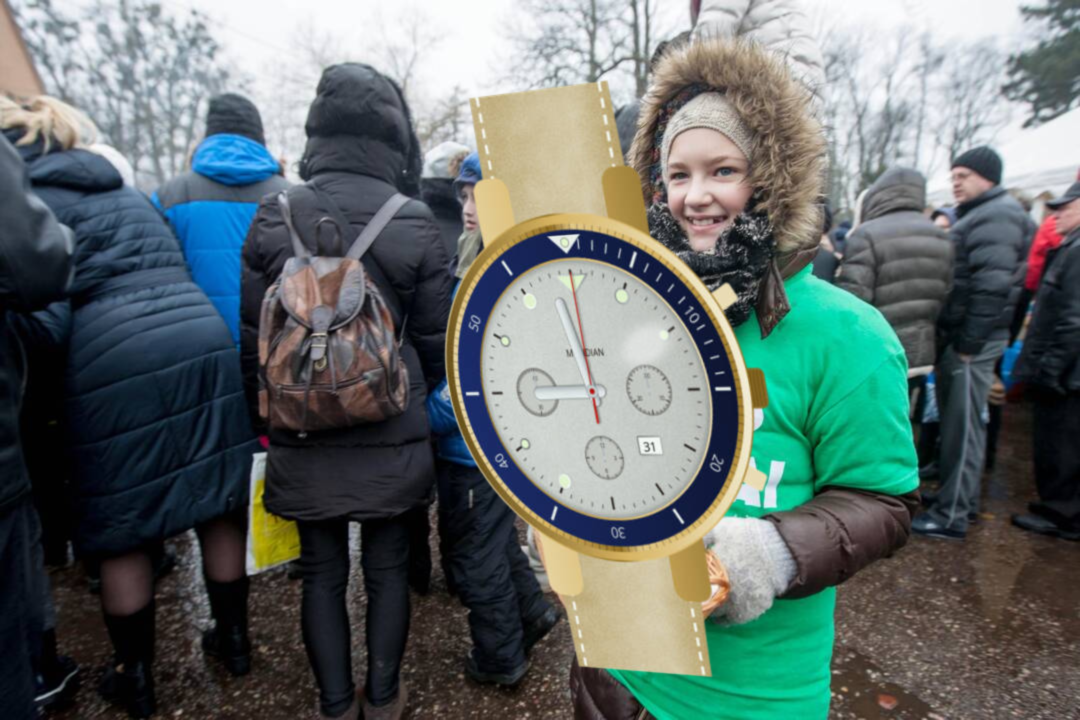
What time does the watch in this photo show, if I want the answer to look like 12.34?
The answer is 8.58
